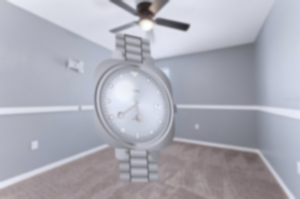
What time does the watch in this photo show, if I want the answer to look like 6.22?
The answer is 5.39
